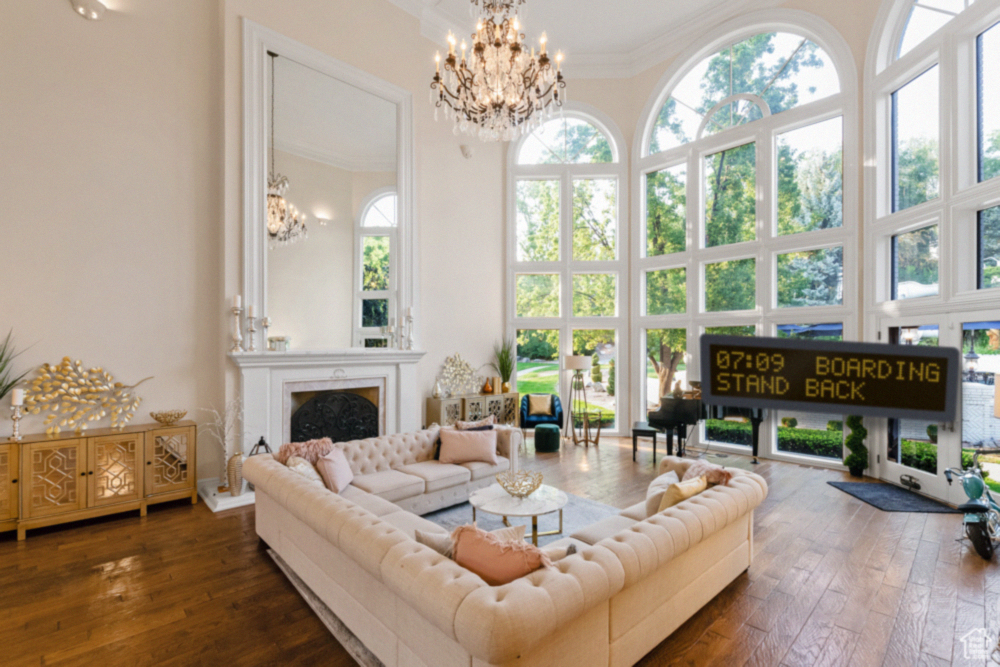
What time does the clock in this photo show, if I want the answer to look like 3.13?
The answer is 7.09
